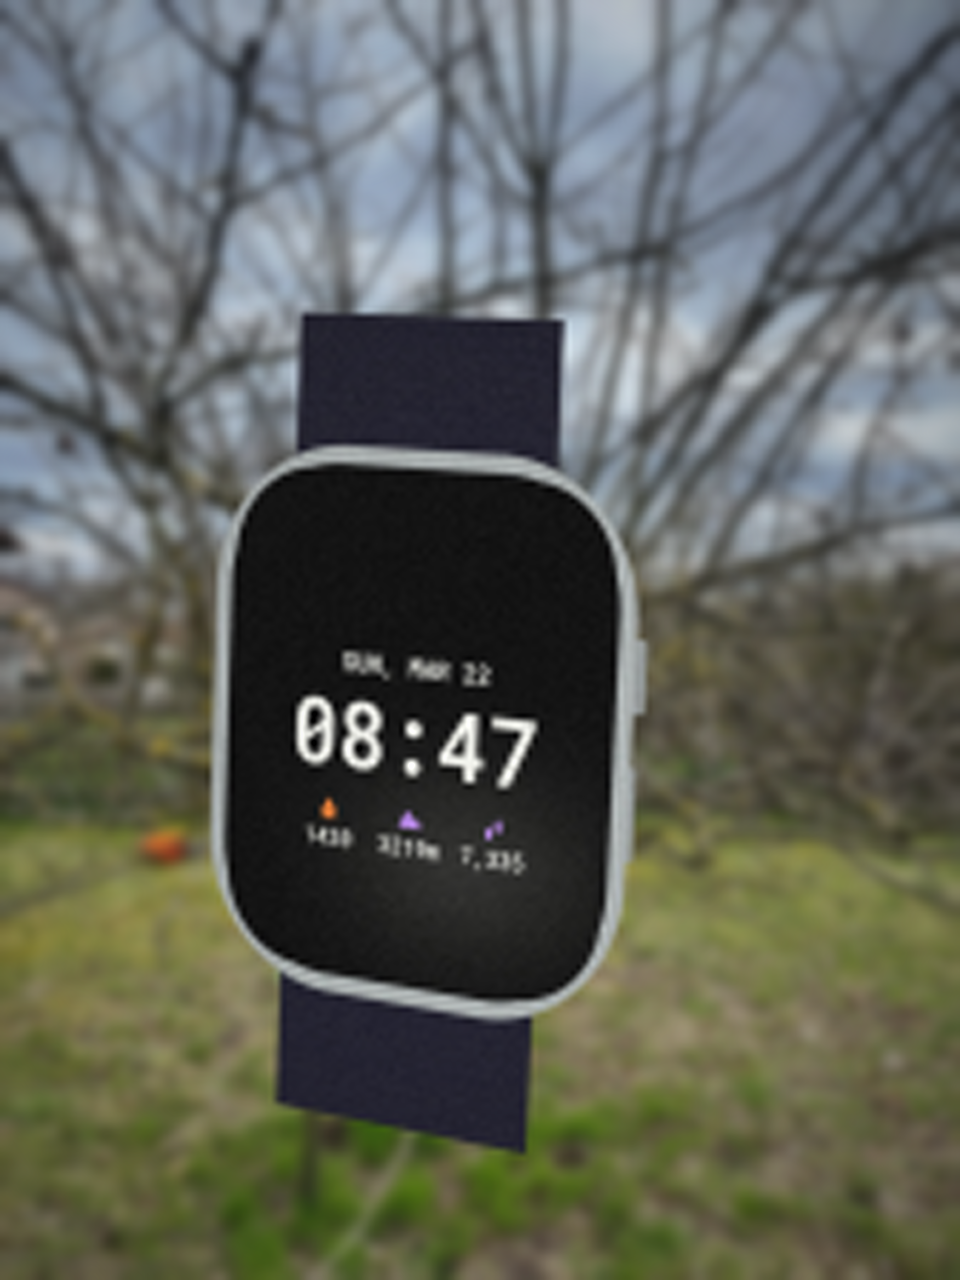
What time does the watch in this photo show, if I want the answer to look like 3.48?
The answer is 8.47
